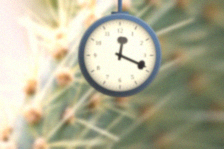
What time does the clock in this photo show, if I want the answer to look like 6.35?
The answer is 12.19
